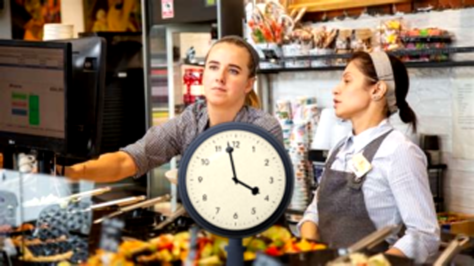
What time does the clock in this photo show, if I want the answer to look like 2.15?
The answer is 3.58
